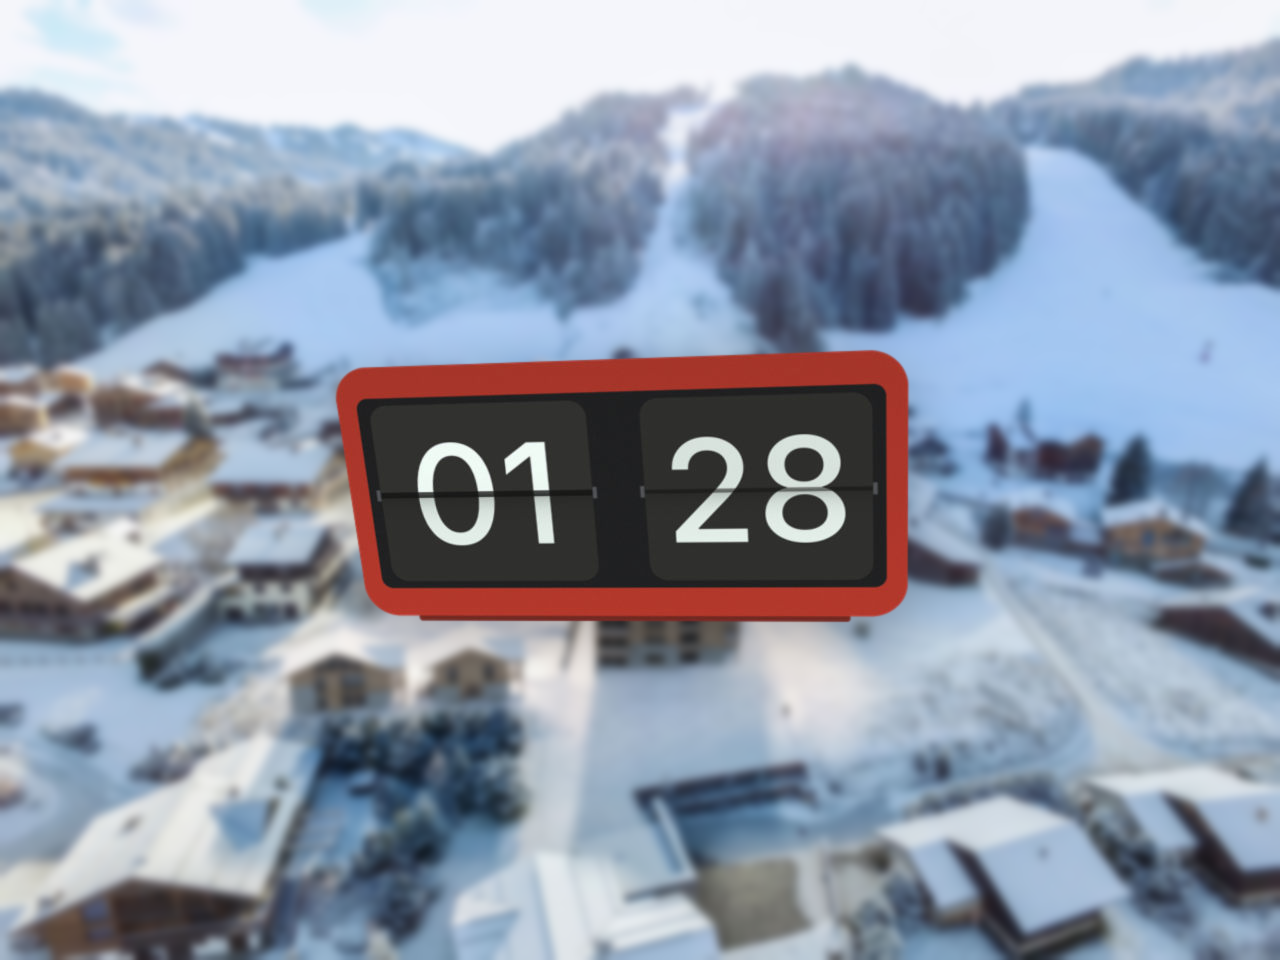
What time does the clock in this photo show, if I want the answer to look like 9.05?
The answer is 1.28
